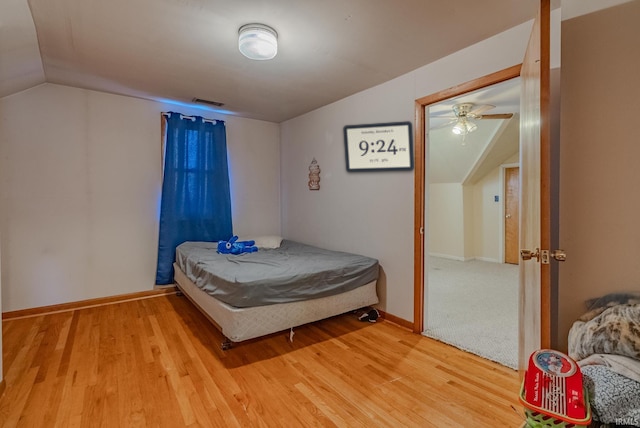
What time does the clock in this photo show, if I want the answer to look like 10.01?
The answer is 9.24
